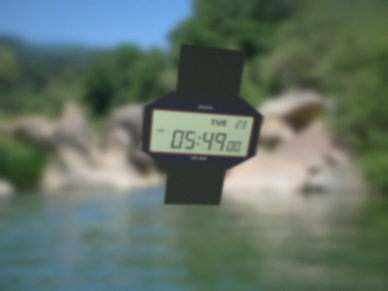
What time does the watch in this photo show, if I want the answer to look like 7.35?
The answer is 5.49
